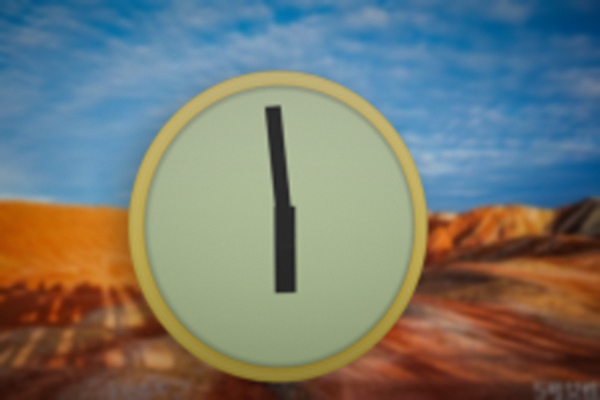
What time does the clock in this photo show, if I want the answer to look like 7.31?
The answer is 5.59
